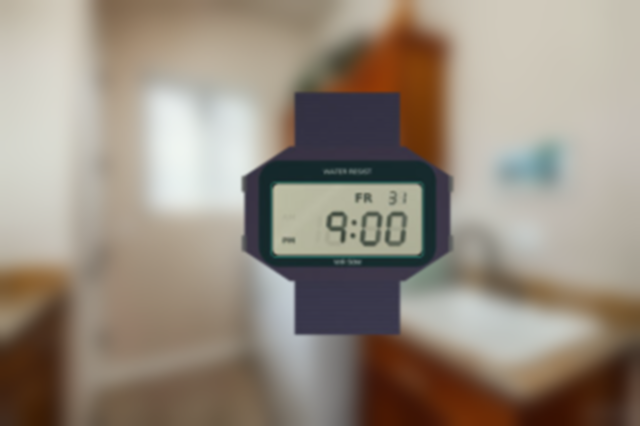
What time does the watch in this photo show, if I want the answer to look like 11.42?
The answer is 9.00
